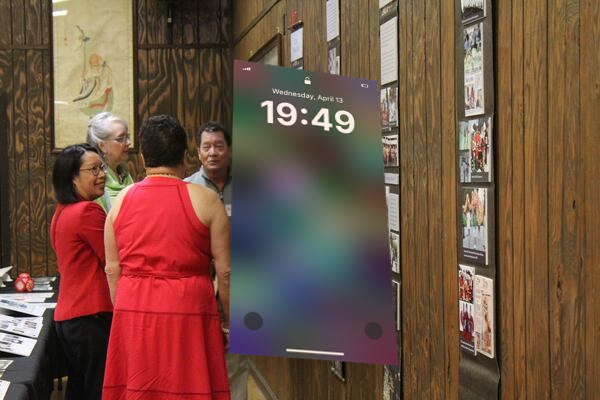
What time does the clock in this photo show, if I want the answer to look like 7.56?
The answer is 19.49
